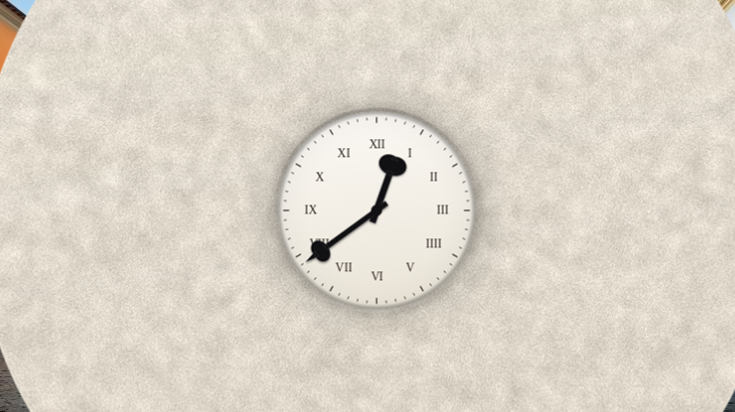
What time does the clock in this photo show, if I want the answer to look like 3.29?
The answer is 12.39
